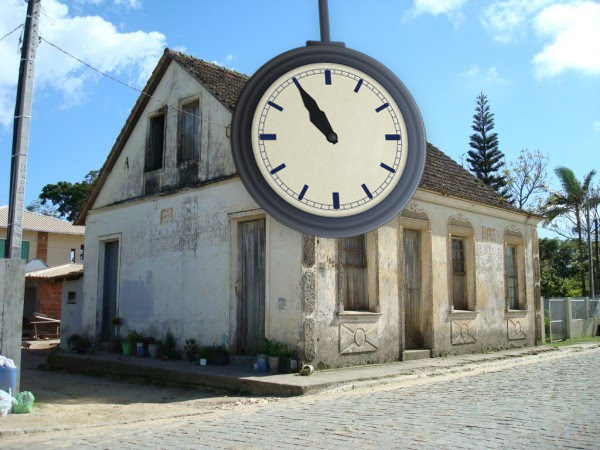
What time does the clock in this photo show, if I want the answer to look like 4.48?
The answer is 10.55
